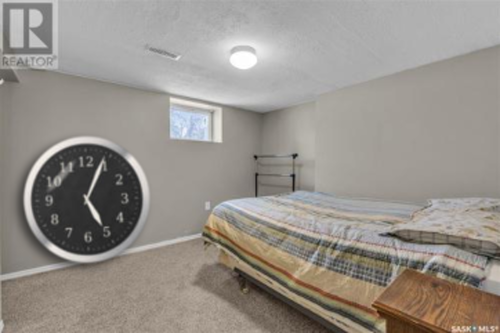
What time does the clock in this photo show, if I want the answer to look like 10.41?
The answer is 5.04
